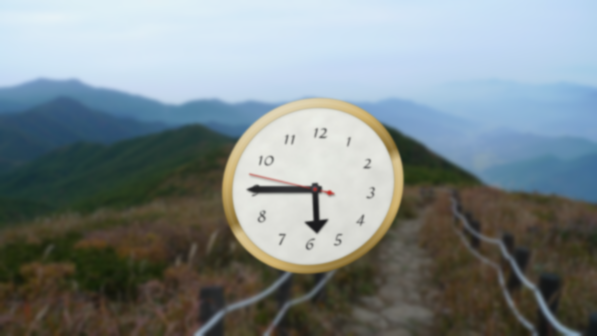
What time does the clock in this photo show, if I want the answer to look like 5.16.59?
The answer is 5.44.47
